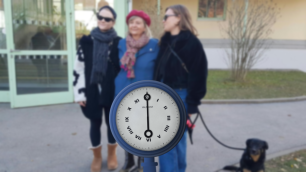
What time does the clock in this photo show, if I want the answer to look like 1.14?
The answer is 6.00
